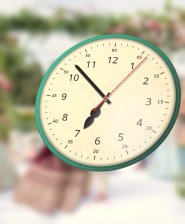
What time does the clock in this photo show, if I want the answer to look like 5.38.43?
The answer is 6.52.06
